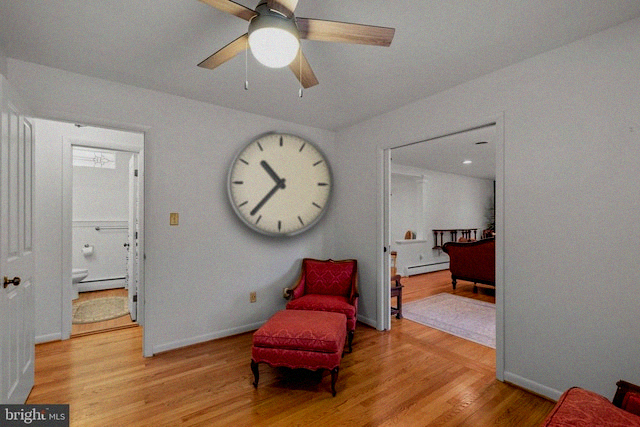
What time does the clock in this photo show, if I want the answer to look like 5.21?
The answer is 10.37
